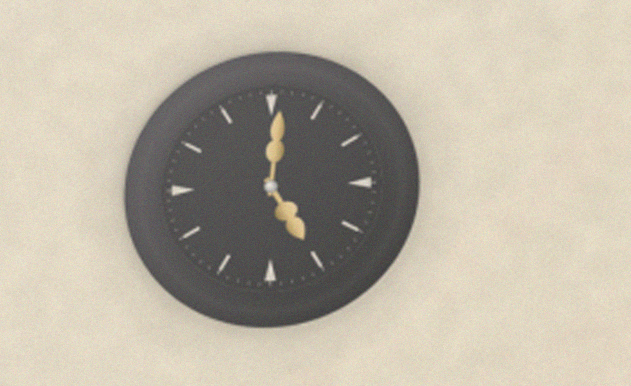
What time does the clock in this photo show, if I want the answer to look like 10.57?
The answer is 5.01
